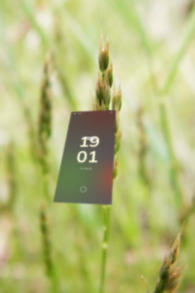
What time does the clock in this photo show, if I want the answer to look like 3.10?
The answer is 19.01
